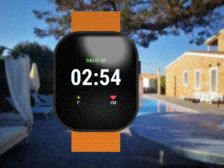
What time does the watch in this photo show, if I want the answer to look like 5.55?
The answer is 2.54
